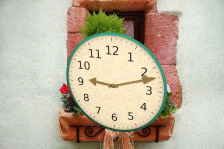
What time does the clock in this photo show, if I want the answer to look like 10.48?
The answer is 9.12
